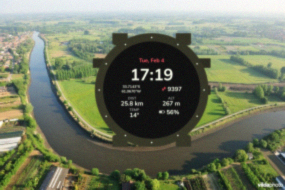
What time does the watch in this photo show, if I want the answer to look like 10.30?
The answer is 17.19
